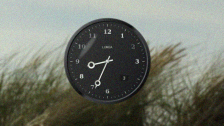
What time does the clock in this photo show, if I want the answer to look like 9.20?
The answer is 8.34
